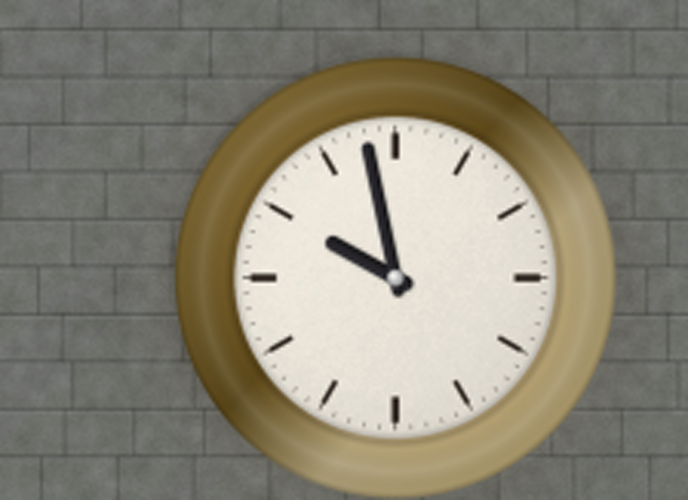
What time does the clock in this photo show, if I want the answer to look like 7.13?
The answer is 9.58
